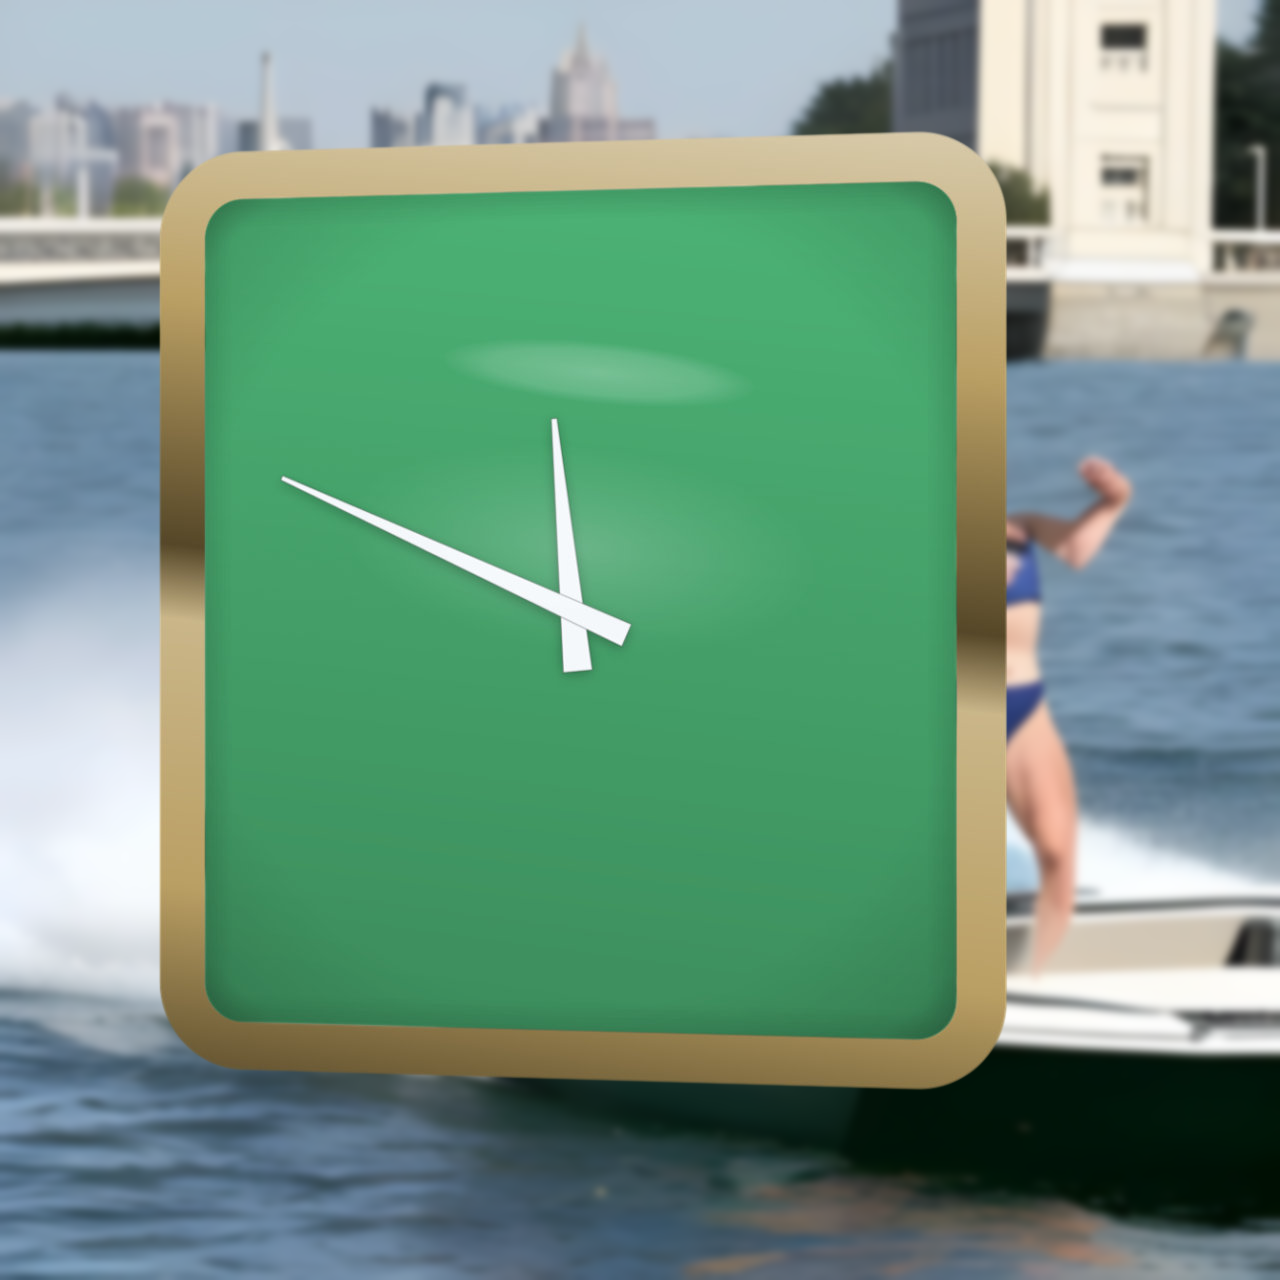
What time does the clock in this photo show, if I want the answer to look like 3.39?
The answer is 11.49
